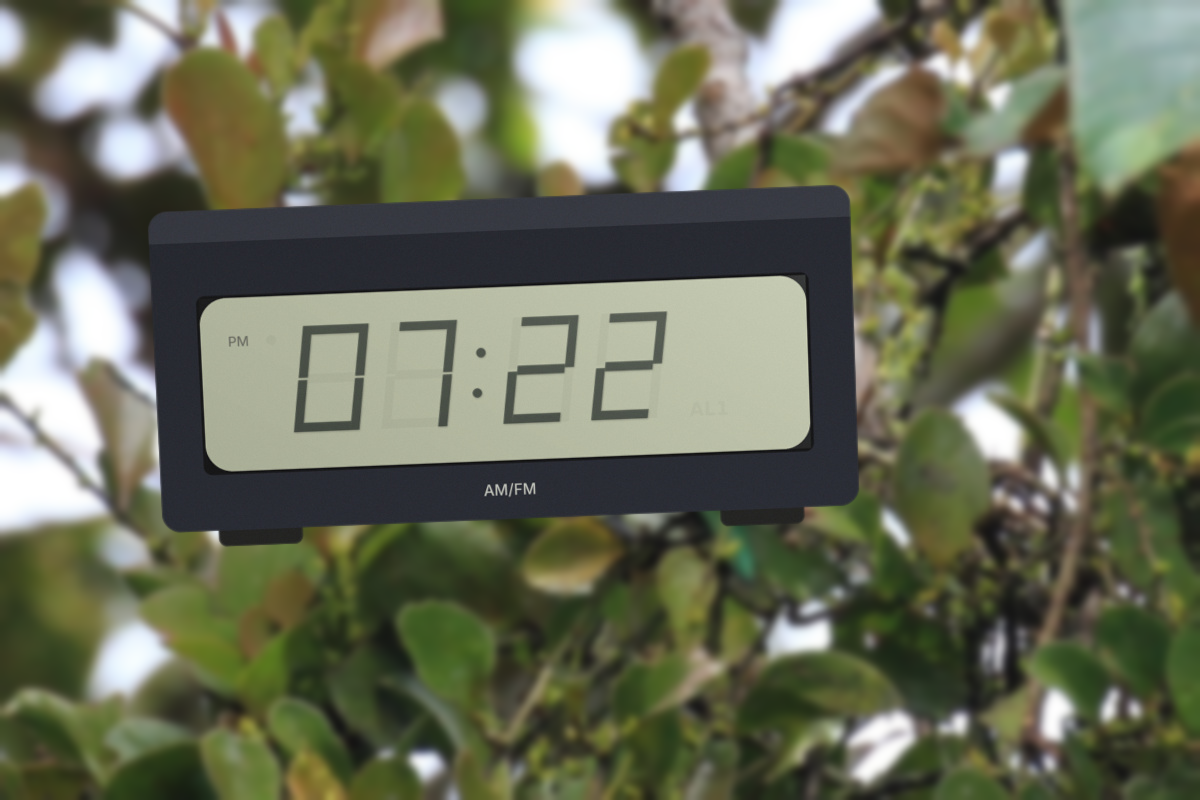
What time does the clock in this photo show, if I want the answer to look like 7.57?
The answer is 7.22
